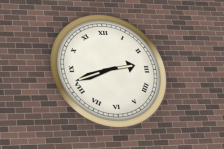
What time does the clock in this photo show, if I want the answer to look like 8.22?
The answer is 2.42
